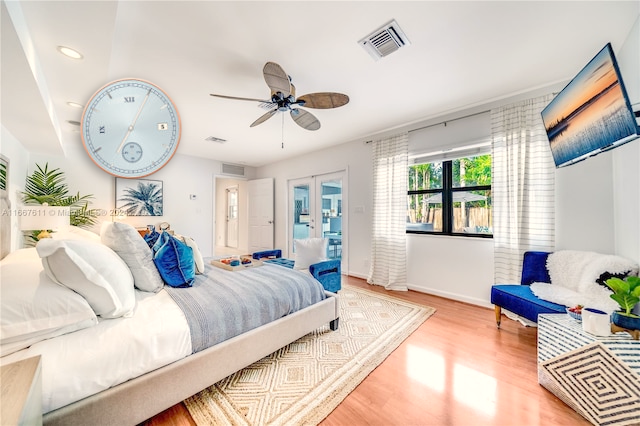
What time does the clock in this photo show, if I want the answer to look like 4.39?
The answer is 7.05
